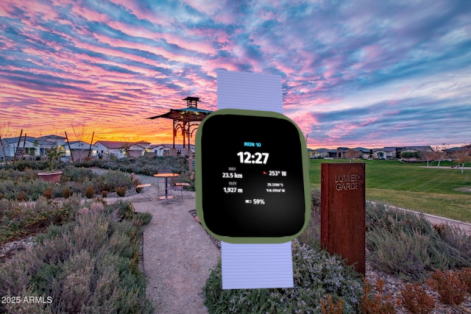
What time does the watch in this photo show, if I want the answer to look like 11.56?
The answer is 12.27
